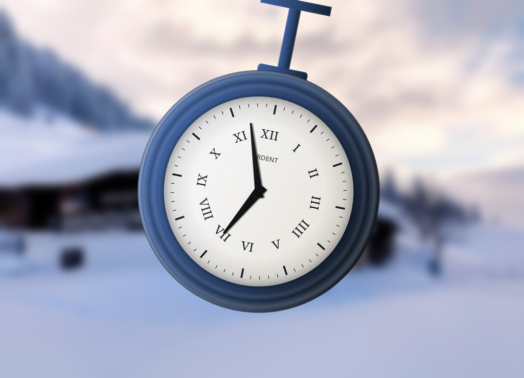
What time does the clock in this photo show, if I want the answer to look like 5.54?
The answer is 6.57
